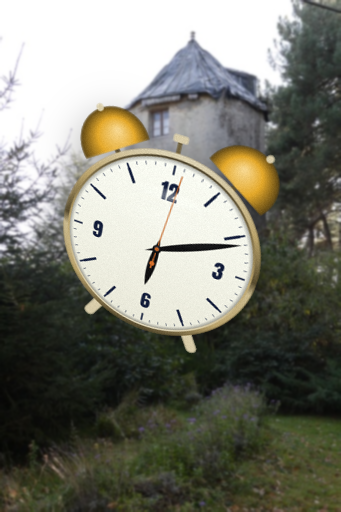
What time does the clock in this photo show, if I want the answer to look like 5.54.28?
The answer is 6.11.01
